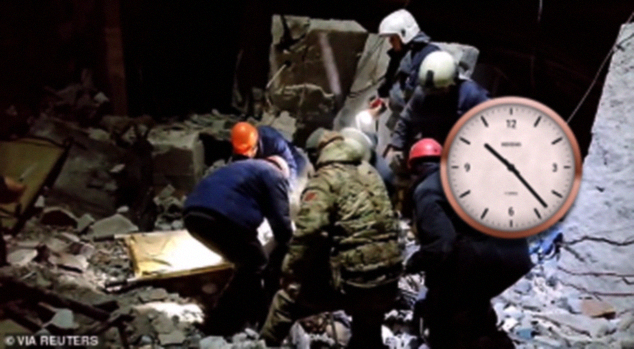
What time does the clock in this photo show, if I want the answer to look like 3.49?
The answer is 10.23
